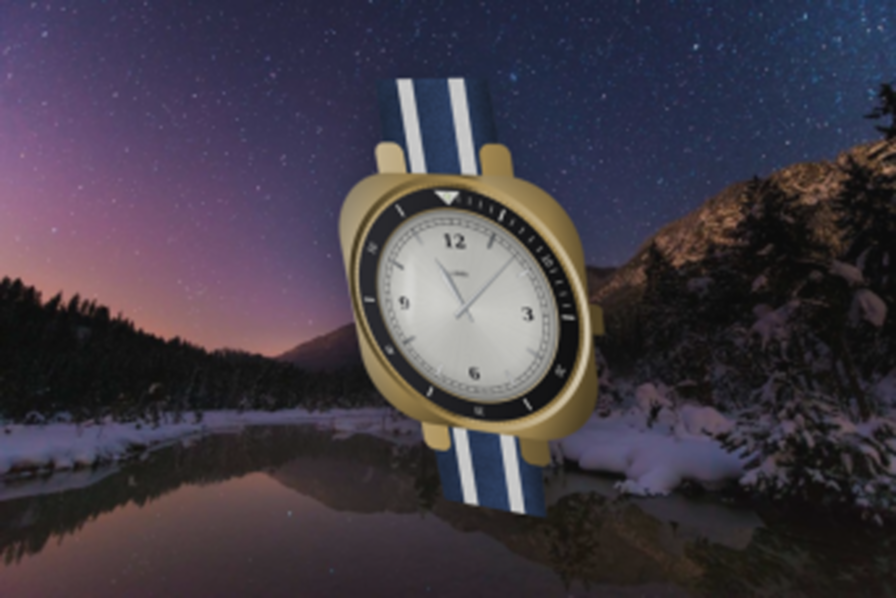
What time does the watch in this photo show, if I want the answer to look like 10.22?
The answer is 11.08
